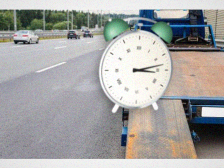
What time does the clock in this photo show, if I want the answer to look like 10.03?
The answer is 3.13
